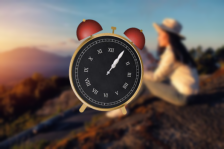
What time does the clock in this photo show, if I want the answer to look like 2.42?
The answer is 1.05
